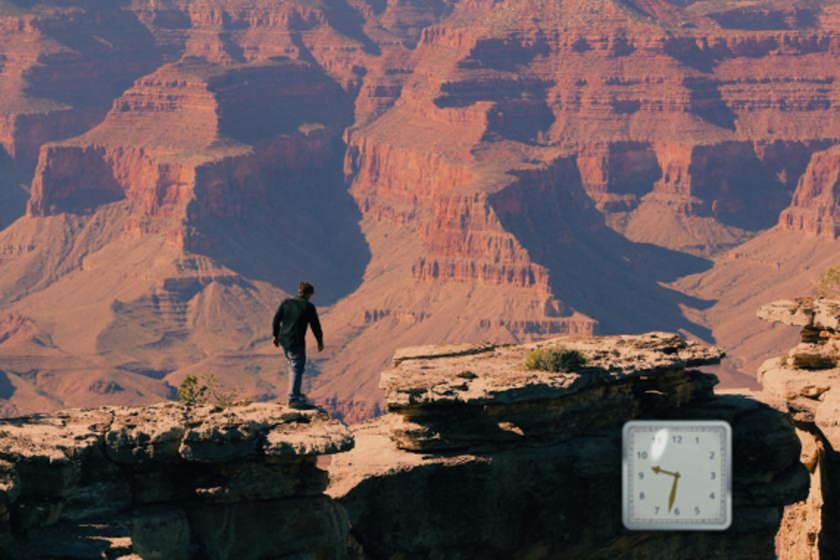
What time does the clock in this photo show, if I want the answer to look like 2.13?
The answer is 9.32
